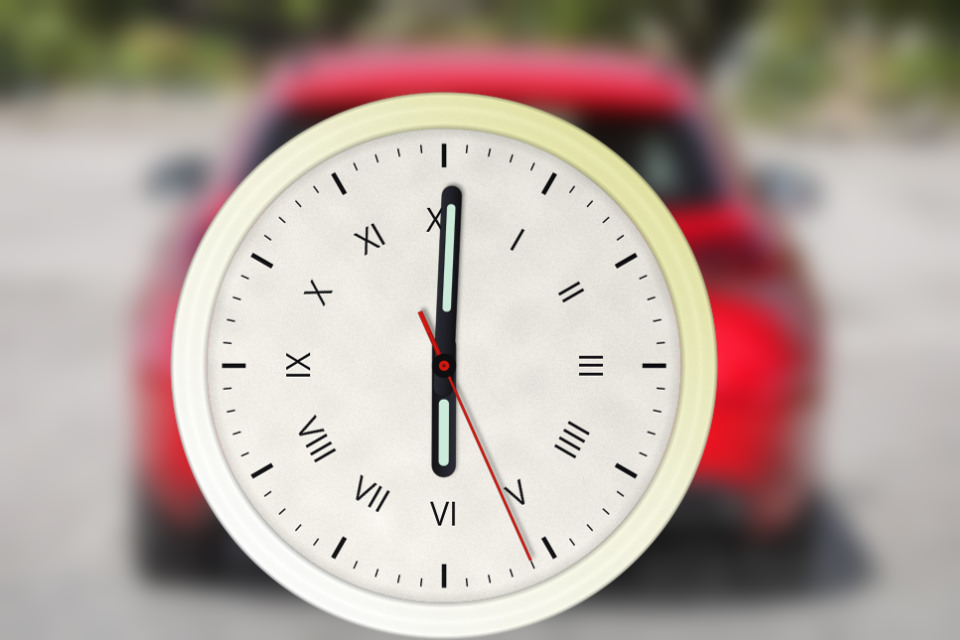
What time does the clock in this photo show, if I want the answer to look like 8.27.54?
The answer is 6.00.26
